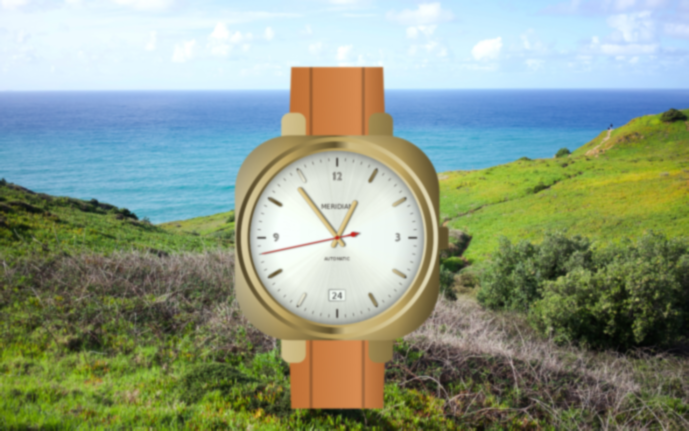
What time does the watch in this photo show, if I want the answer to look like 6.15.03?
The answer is 12.53.43
